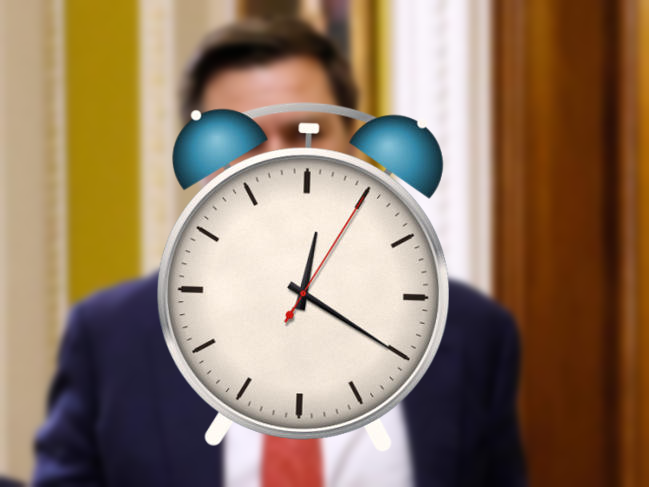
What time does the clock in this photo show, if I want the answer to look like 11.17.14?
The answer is 12.20.05
